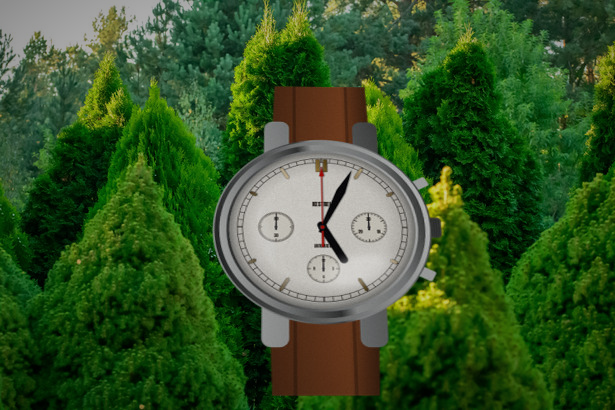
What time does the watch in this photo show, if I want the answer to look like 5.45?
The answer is 5.04
